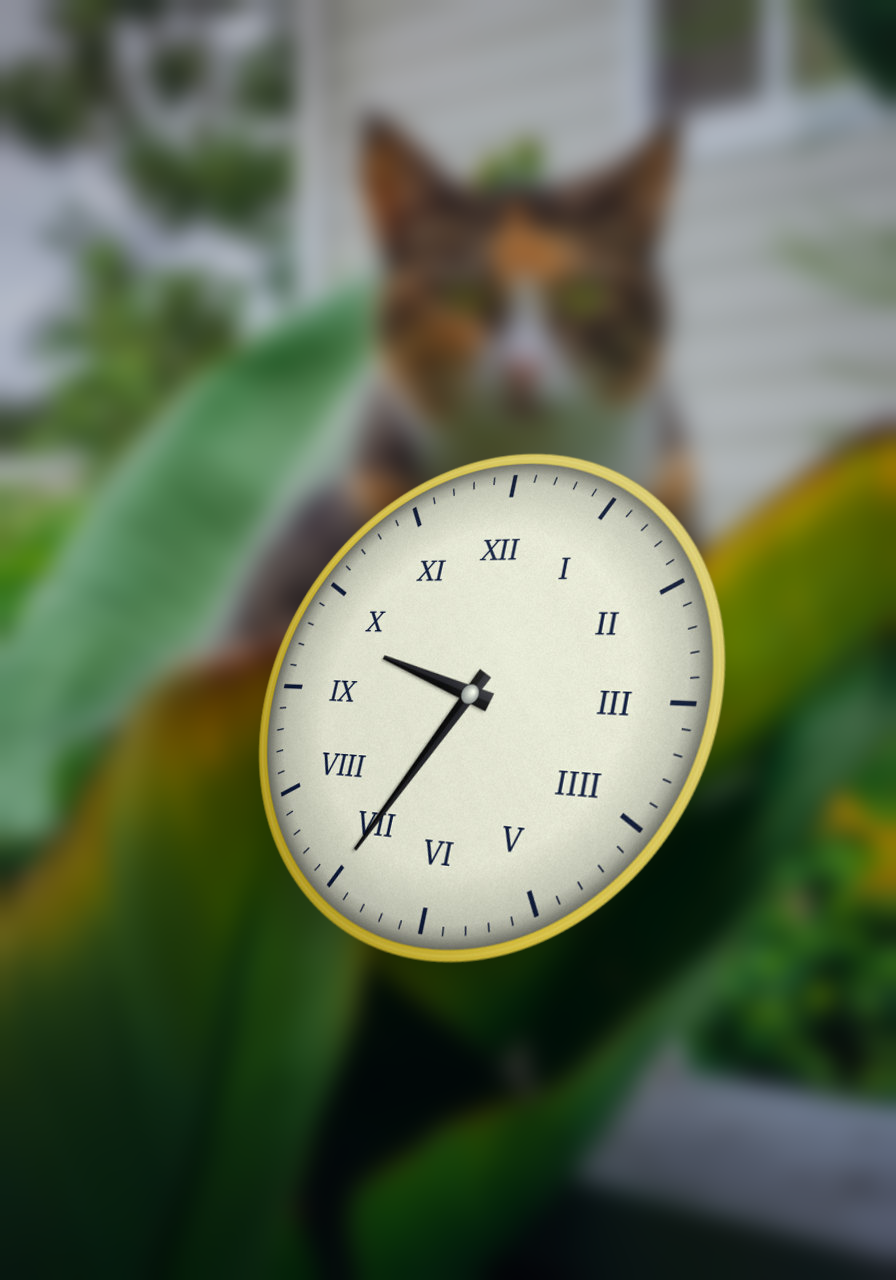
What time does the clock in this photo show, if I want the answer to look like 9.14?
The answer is 9.35
